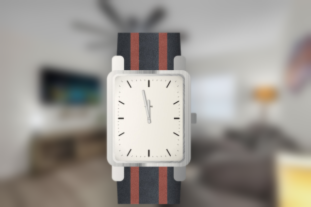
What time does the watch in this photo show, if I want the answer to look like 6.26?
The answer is 11.58
